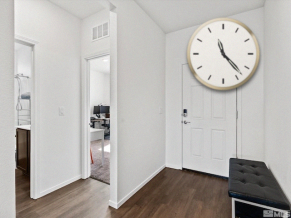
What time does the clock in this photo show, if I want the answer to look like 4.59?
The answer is 11.23
